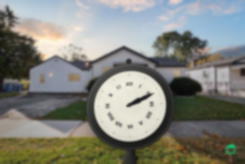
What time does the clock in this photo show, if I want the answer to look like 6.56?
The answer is 2.11
